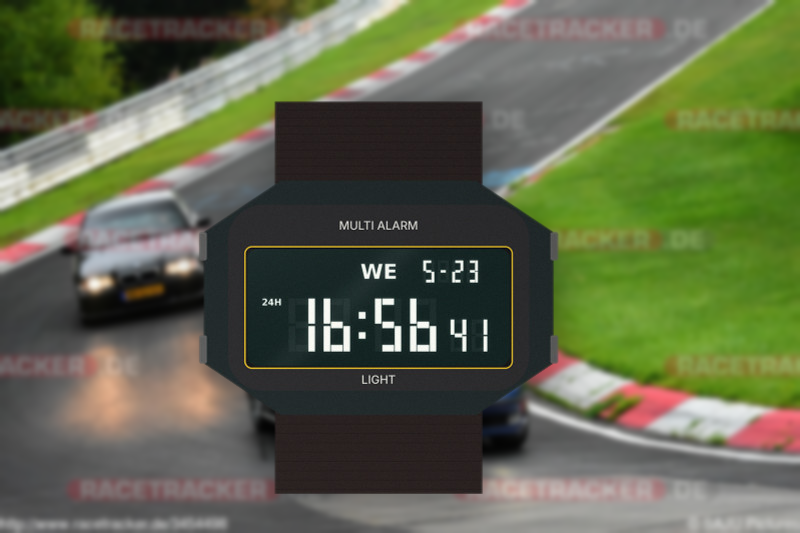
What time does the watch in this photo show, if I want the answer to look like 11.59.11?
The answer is 16.56.41
